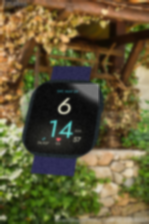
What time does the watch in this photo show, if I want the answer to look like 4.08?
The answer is 6.14
